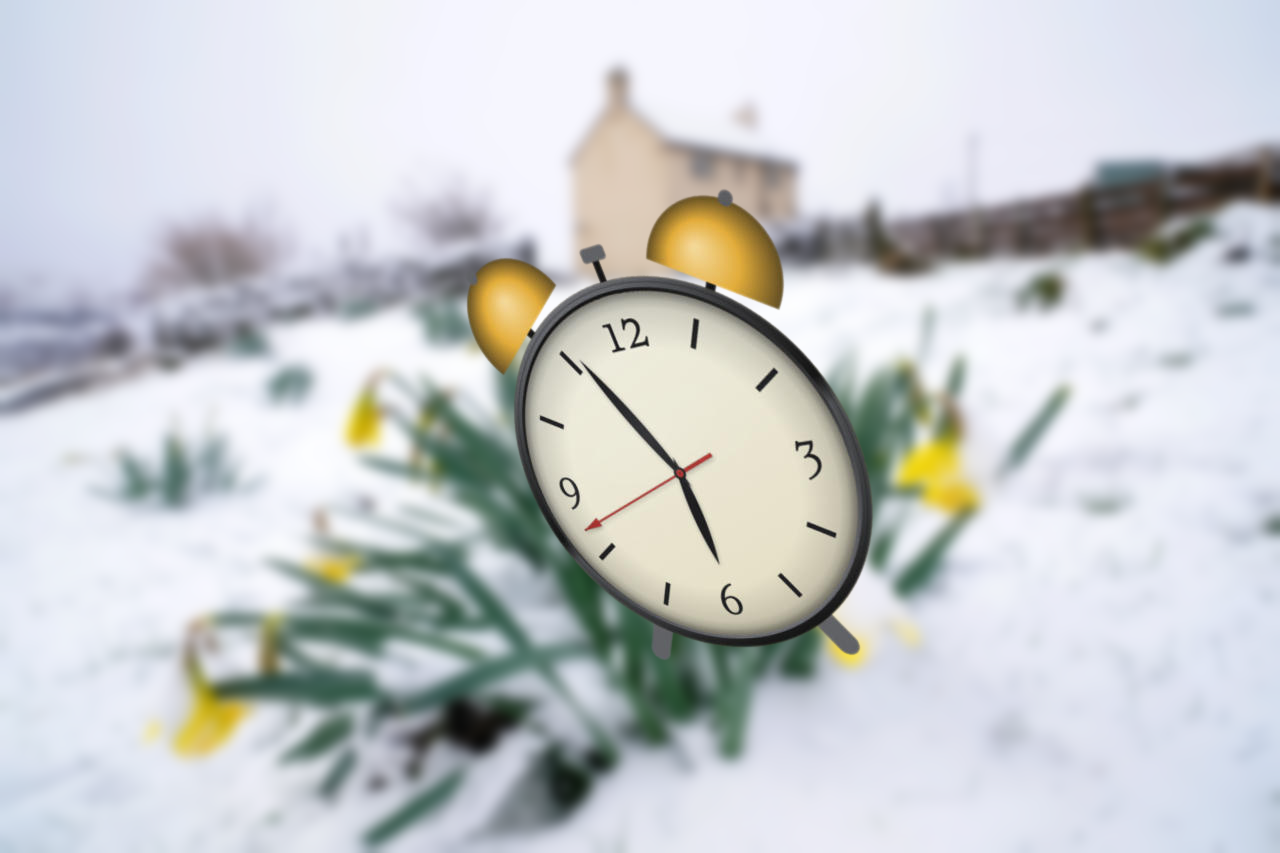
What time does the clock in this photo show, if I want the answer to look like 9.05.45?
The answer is 5.55.42
